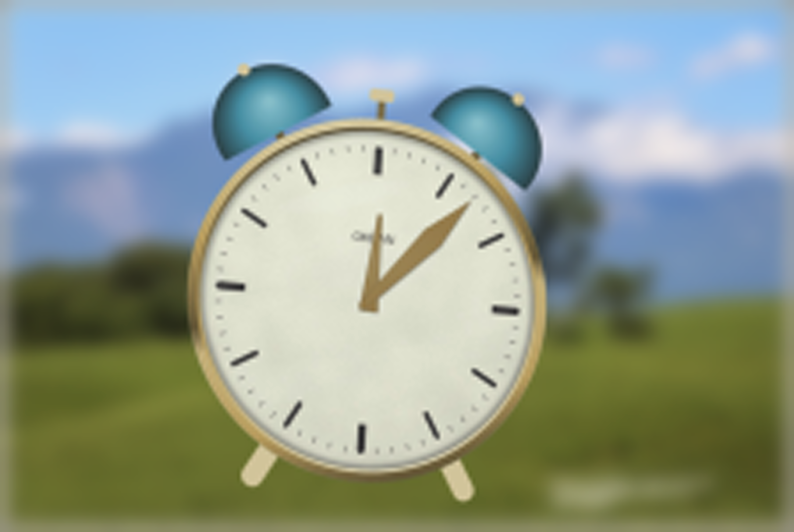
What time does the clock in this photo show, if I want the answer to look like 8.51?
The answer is 12.07
